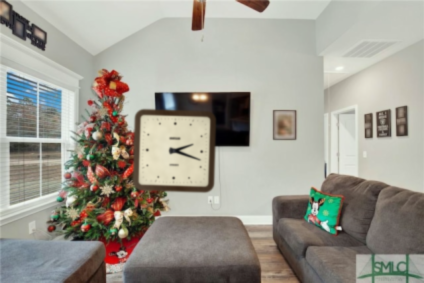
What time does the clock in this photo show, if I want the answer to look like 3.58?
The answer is 2.18
